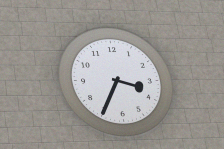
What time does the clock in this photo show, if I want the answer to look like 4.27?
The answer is 3.35
